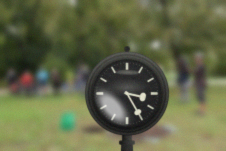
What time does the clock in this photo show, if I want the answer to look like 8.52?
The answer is 3.25
